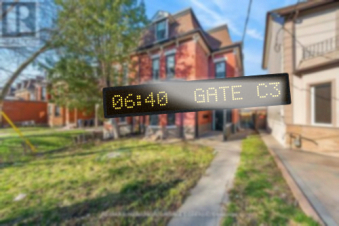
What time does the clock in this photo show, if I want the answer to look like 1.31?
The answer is 6.40
